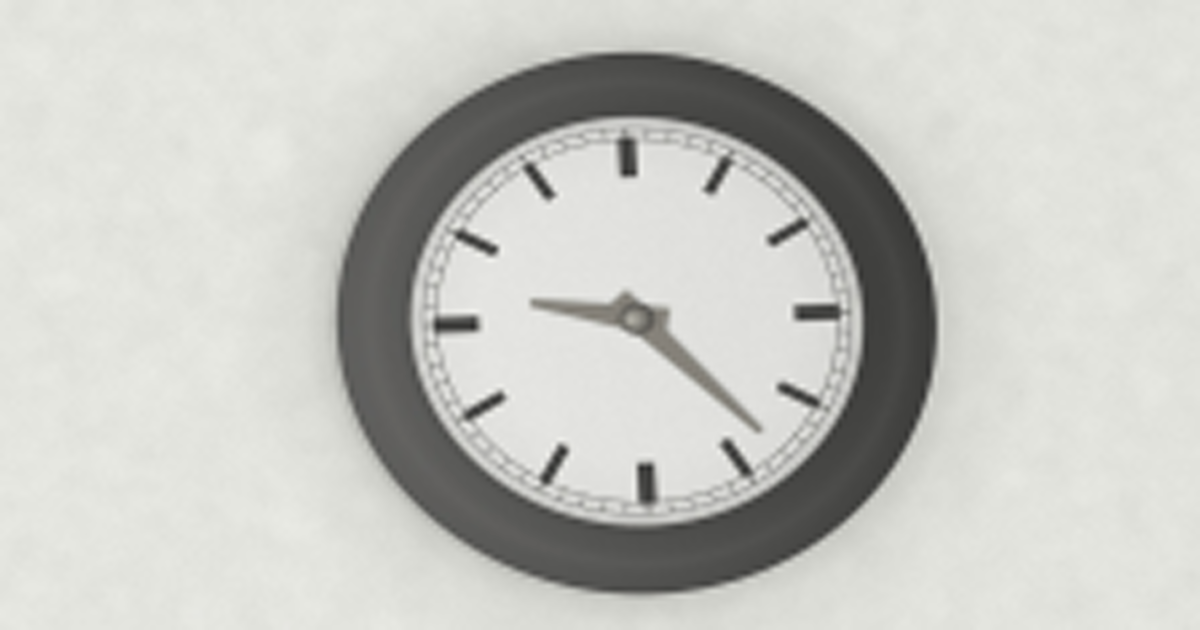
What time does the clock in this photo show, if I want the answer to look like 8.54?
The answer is 9.23
